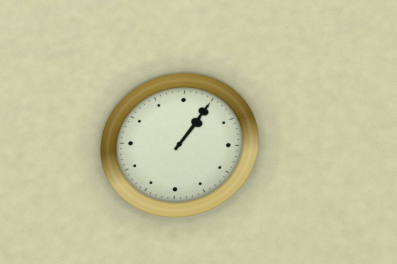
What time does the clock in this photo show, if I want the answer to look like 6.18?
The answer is 1.05
